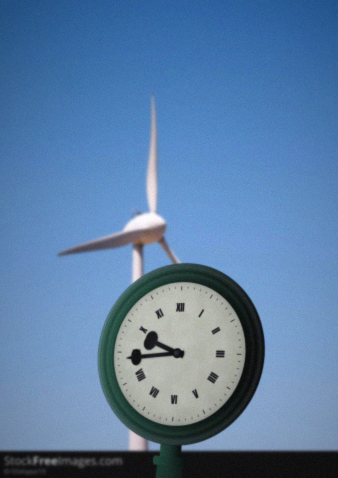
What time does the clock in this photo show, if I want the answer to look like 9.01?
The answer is 9.44
